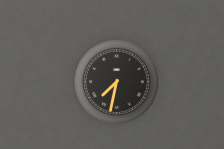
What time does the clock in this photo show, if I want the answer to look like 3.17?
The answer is 7.32
